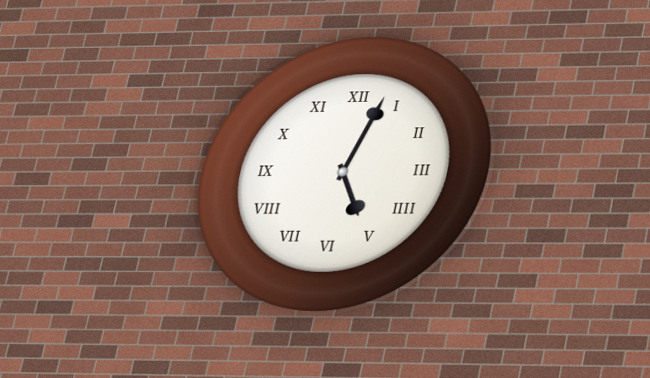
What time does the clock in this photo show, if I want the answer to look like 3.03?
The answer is 5.03
